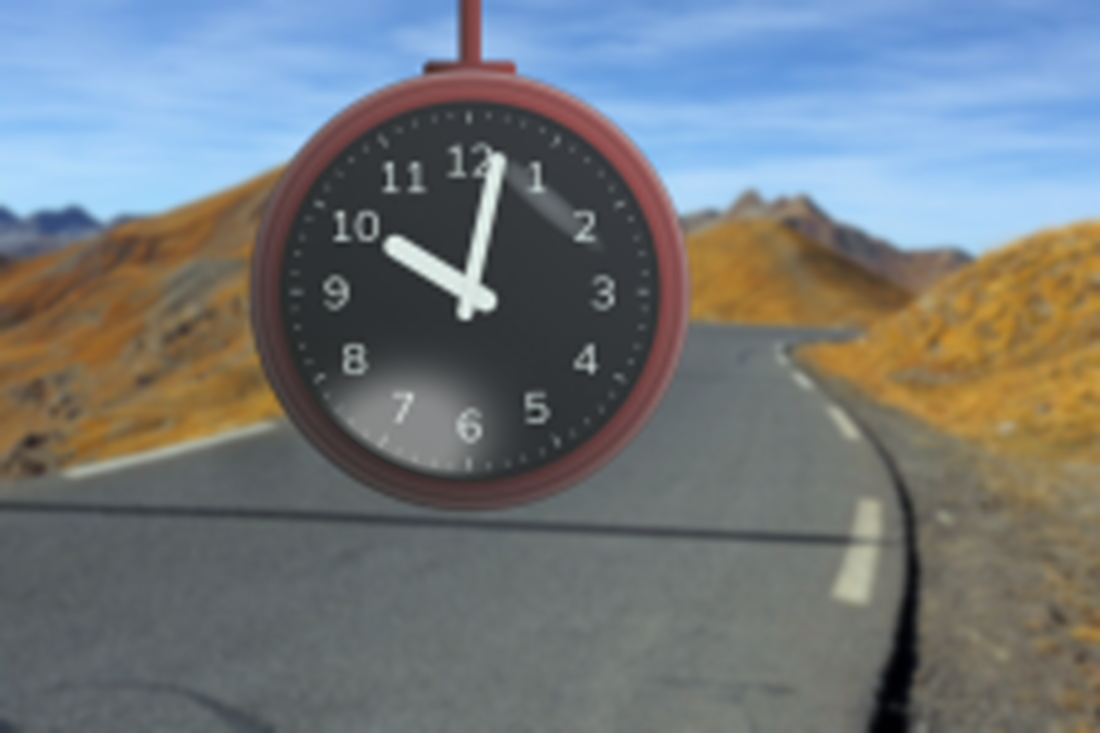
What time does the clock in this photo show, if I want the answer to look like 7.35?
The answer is 10.02
